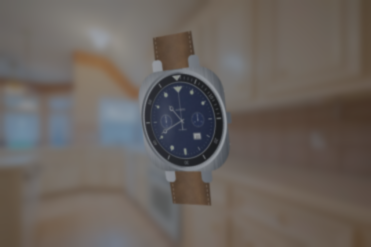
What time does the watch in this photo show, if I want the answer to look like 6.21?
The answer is 10.41
